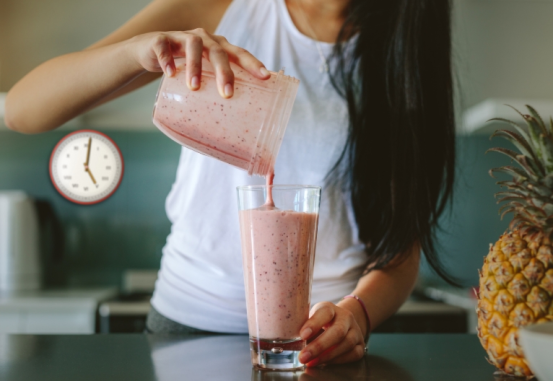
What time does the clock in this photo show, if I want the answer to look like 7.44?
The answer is 5.01
